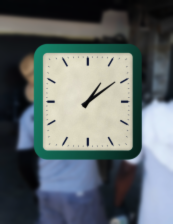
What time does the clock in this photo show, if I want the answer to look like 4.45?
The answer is 1.09
